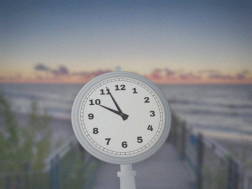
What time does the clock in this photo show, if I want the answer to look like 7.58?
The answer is 9.56
